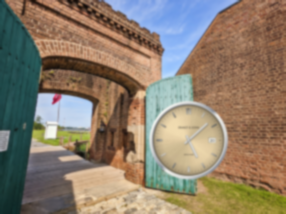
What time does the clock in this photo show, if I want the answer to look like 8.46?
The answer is 5.08
